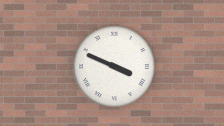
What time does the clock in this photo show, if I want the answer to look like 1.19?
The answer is 3.49
